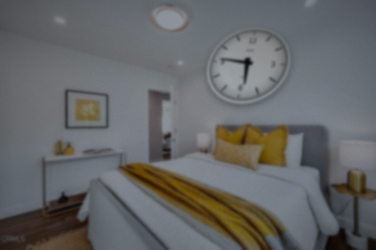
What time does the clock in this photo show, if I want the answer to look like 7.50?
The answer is 5.46
